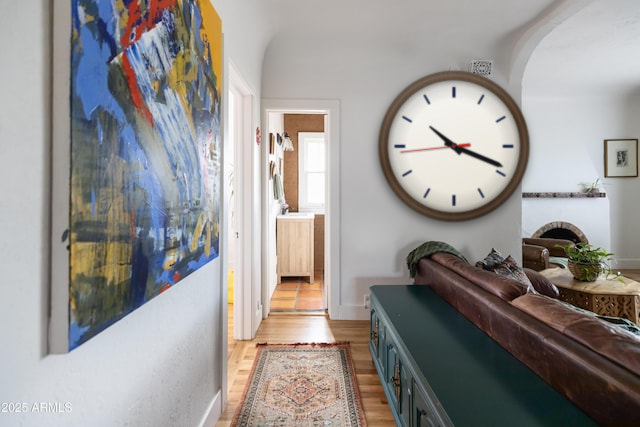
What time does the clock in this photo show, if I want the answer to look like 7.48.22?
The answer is 10.18.44
